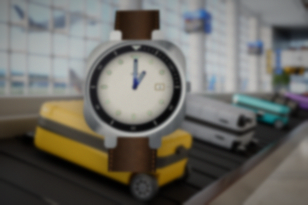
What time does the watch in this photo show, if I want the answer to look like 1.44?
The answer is 1.00
